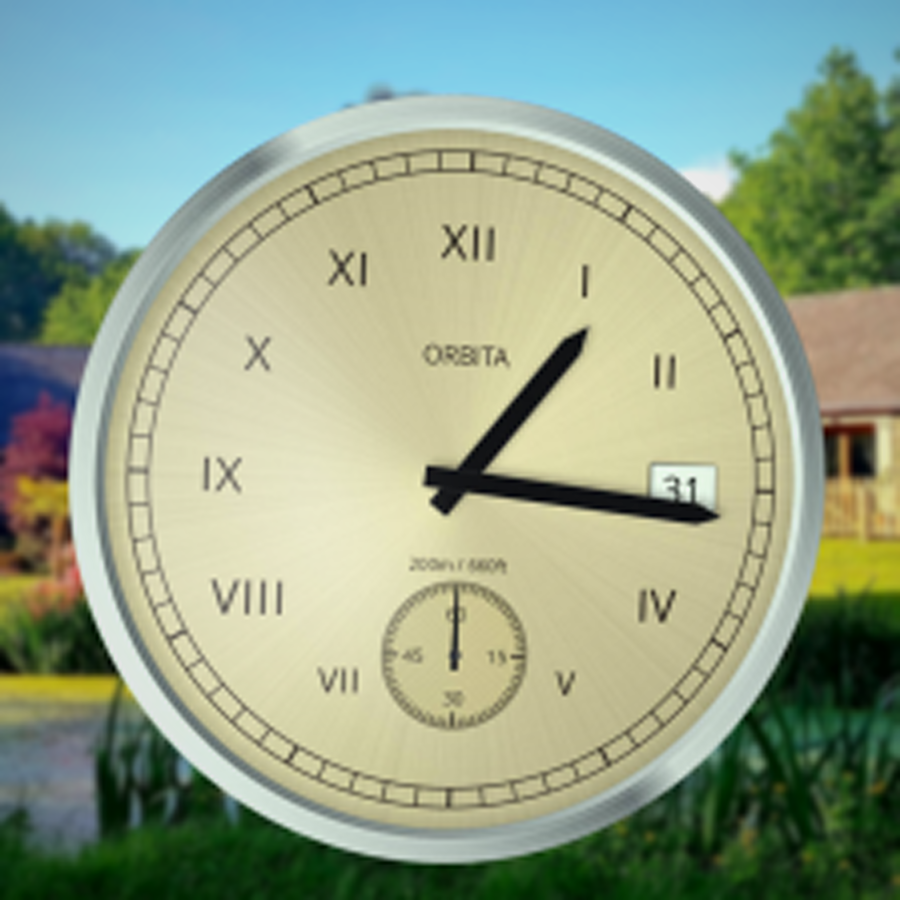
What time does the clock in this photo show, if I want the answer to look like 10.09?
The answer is 1.16
